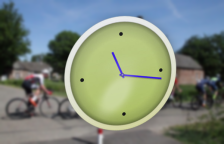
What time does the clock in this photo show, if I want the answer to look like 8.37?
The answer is 11.17
